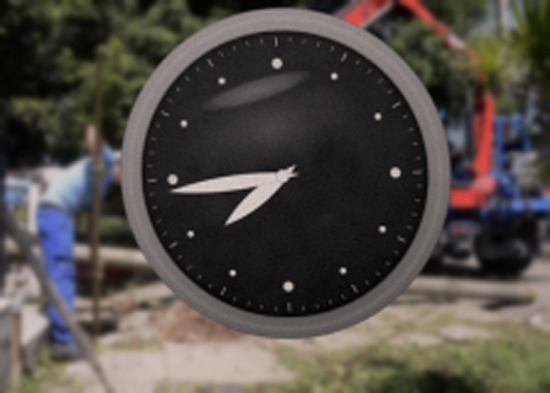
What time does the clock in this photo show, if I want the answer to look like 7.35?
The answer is 7.44
